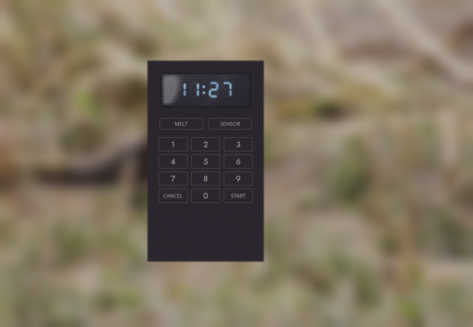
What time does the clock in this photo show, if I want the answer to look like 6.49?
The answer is 11.27
